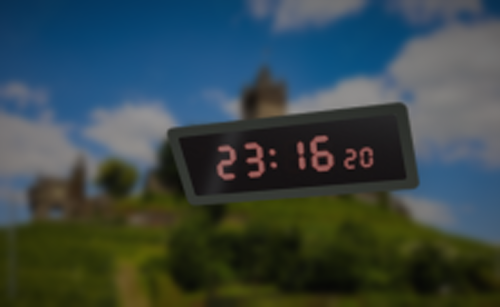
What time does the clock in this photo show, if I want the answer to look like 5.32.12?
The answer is 23.16.20
